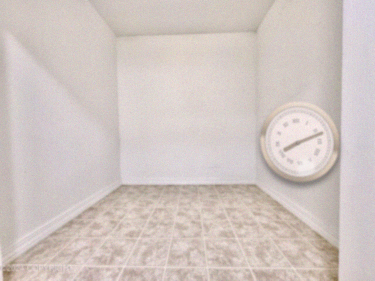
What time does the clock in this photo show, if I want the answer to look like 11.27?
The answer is 8.12
